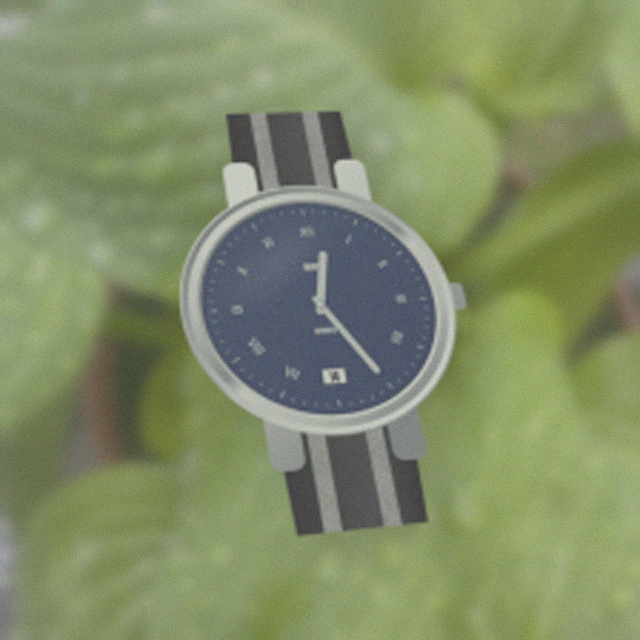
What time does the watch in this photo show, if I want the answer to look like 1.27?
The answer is 12.25
